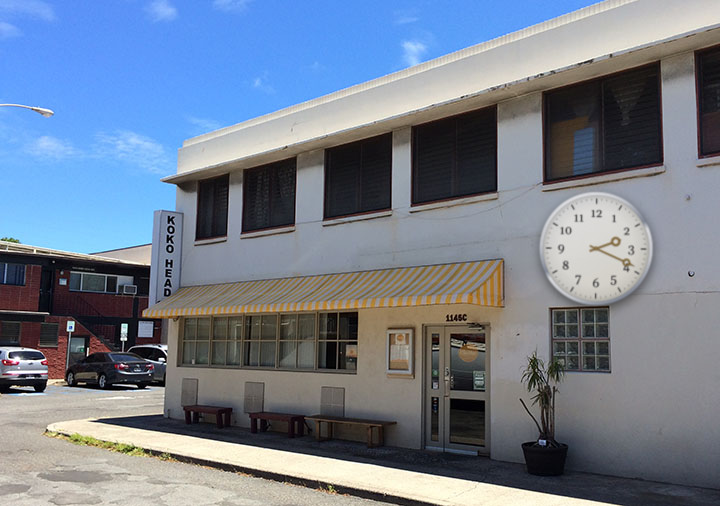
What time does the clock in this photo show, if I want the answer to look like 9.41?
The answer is 2.19
